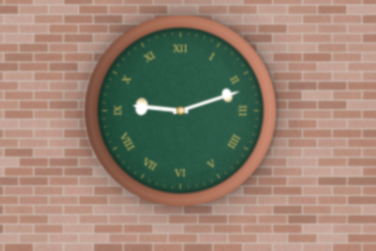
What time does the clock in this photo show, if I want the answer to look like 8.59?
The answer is 9.12
